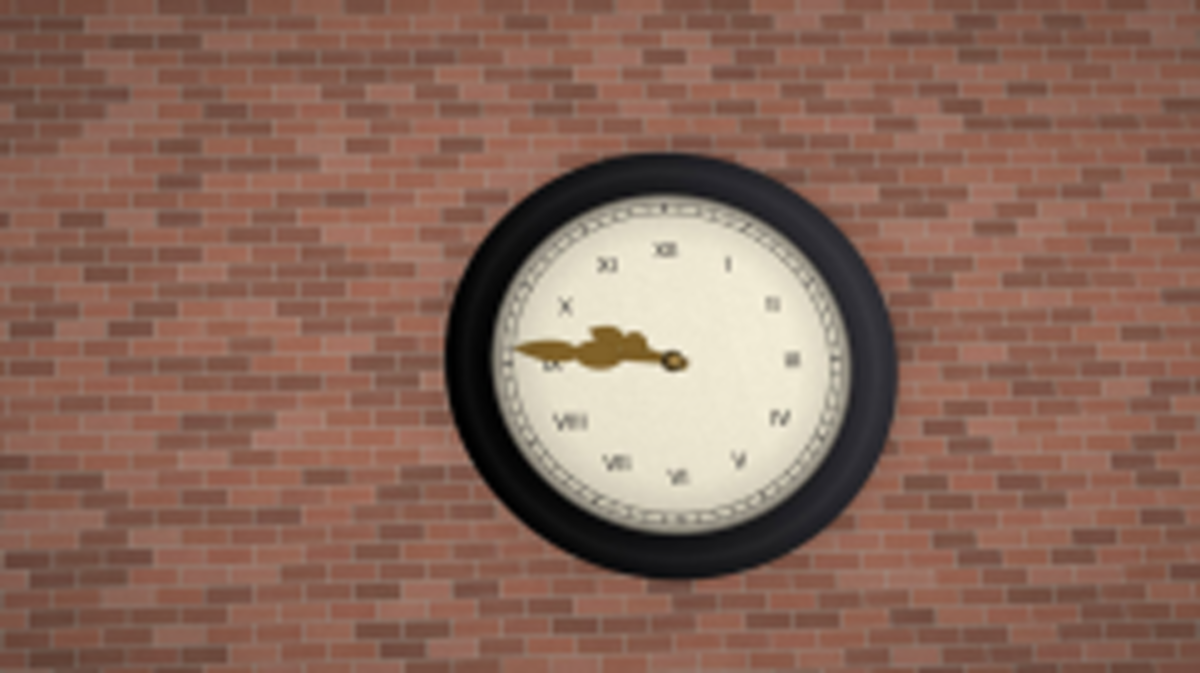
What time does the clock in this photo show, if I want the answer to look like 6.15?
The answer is 9.46
